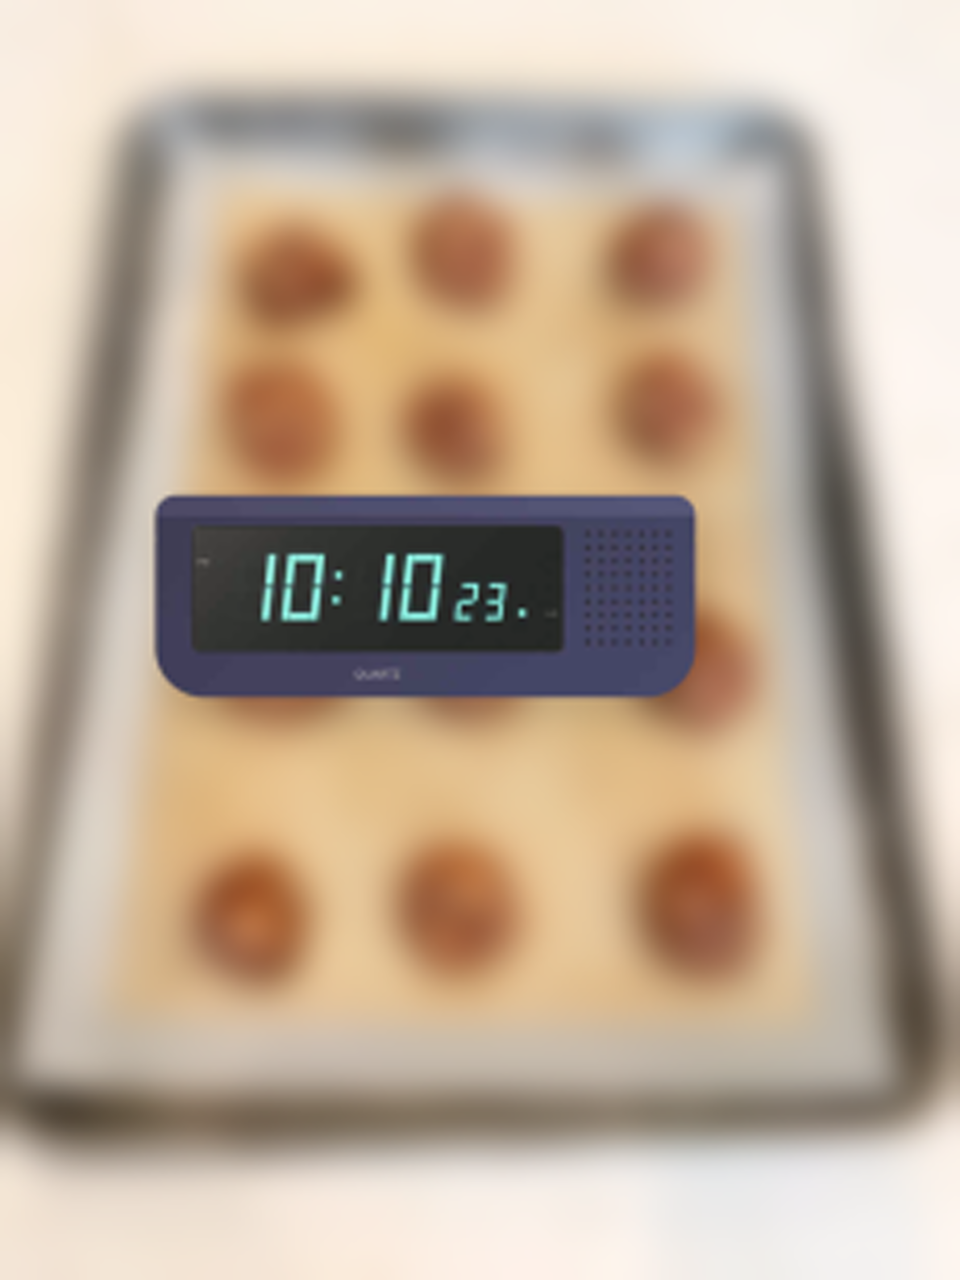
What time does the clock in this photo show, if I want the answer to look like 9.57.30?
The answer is 10.10.23
